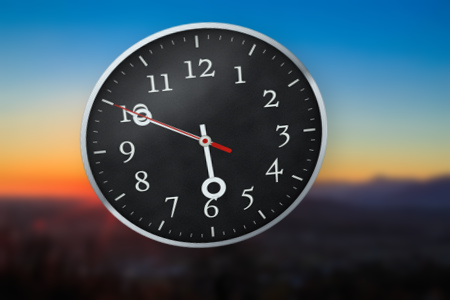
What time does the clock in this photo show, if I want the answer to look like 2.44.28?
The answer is 5.49.50
